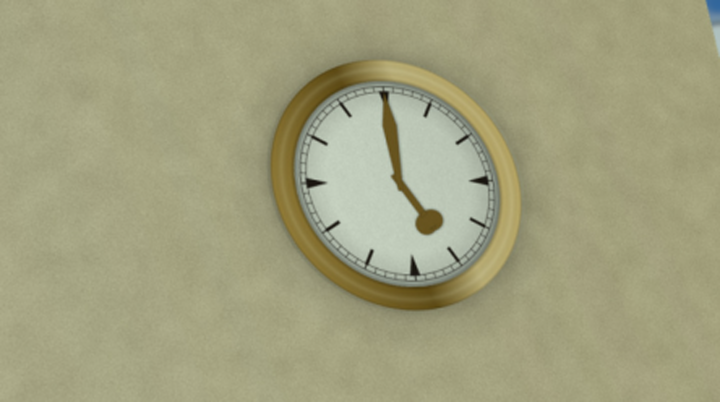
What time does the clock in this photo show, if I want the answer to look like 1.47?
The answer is 5.00
